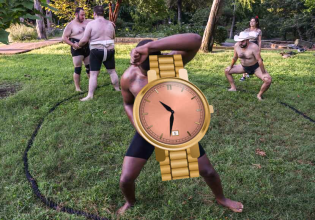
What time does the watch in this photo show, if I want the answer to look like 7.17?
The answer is 10.32
